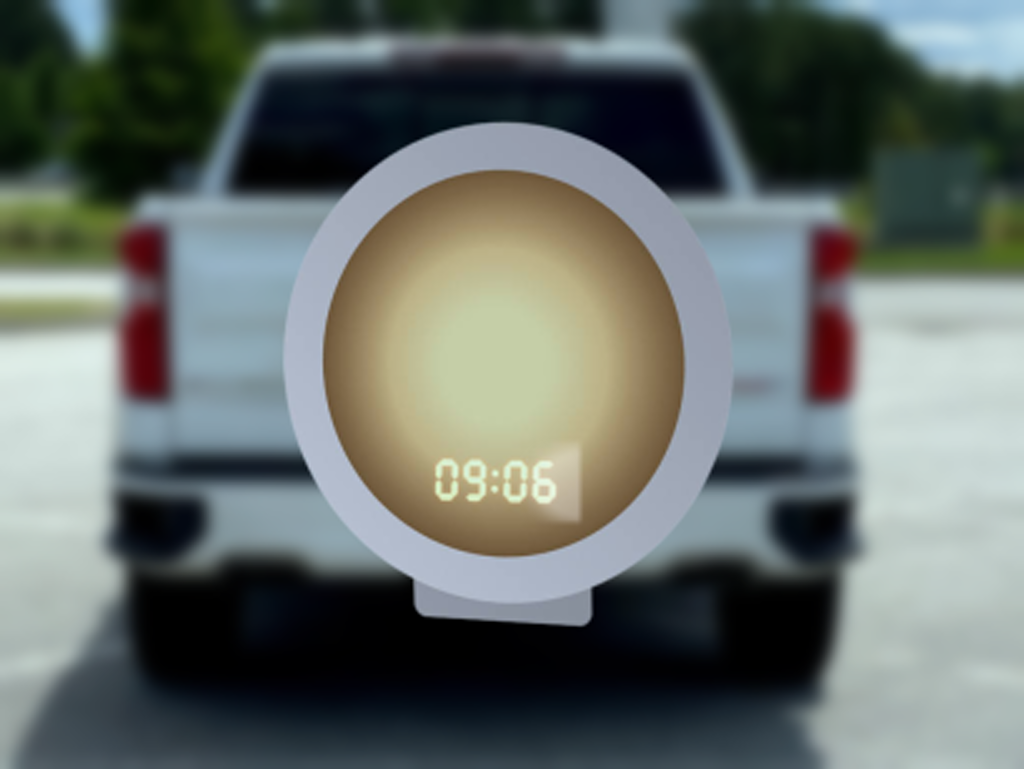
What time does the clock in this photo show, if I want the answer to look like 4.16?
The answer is 9.06
